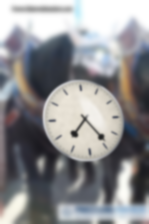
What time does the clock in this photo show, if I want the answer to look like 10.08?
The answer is 7.24
